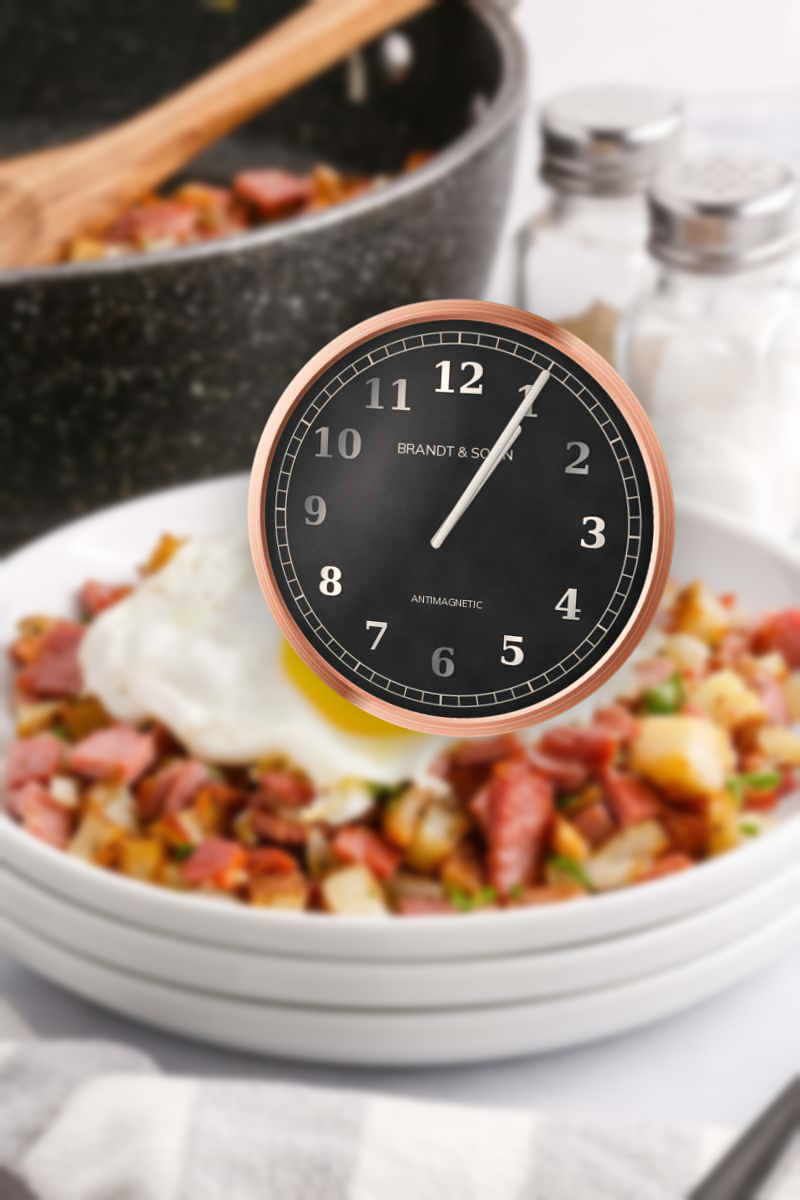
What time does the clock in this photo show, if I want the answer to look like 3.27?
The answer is 1.05
